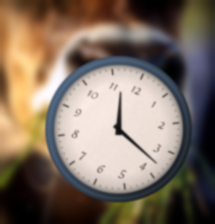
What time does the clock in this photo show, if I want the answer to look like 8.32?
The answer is 11.18
